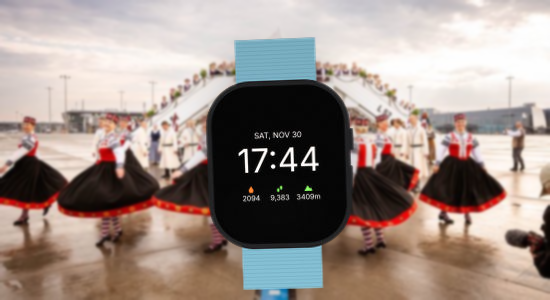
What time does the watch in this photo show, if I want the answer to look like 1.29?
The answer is 17.44
